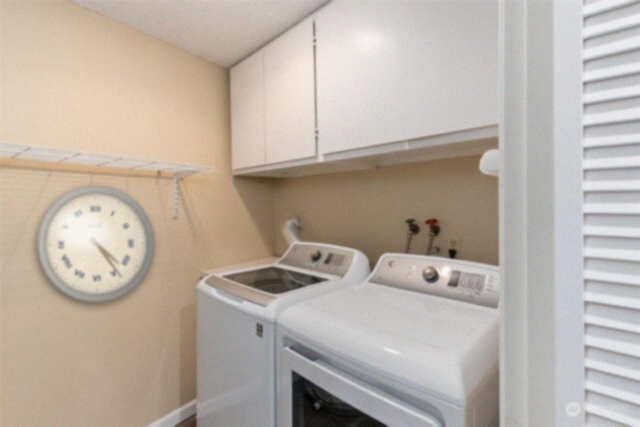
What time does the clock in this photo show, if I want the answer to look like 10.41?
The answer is 4.24
